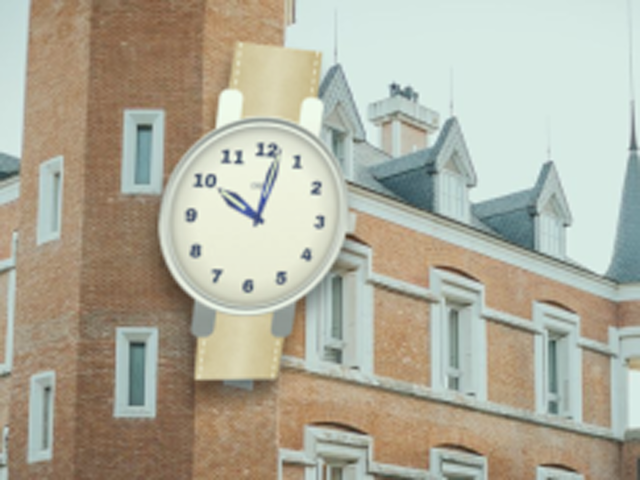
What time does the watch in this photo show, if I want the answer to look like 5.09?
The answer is 10.02
